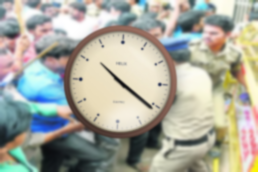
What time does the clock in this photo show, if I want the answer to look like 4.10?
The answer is 10.21
